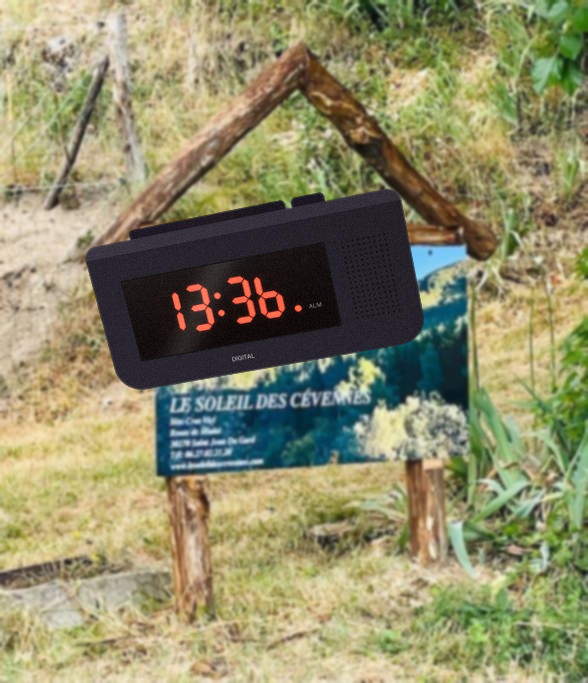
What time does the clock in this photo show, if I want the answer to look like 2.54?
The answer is 13.36
